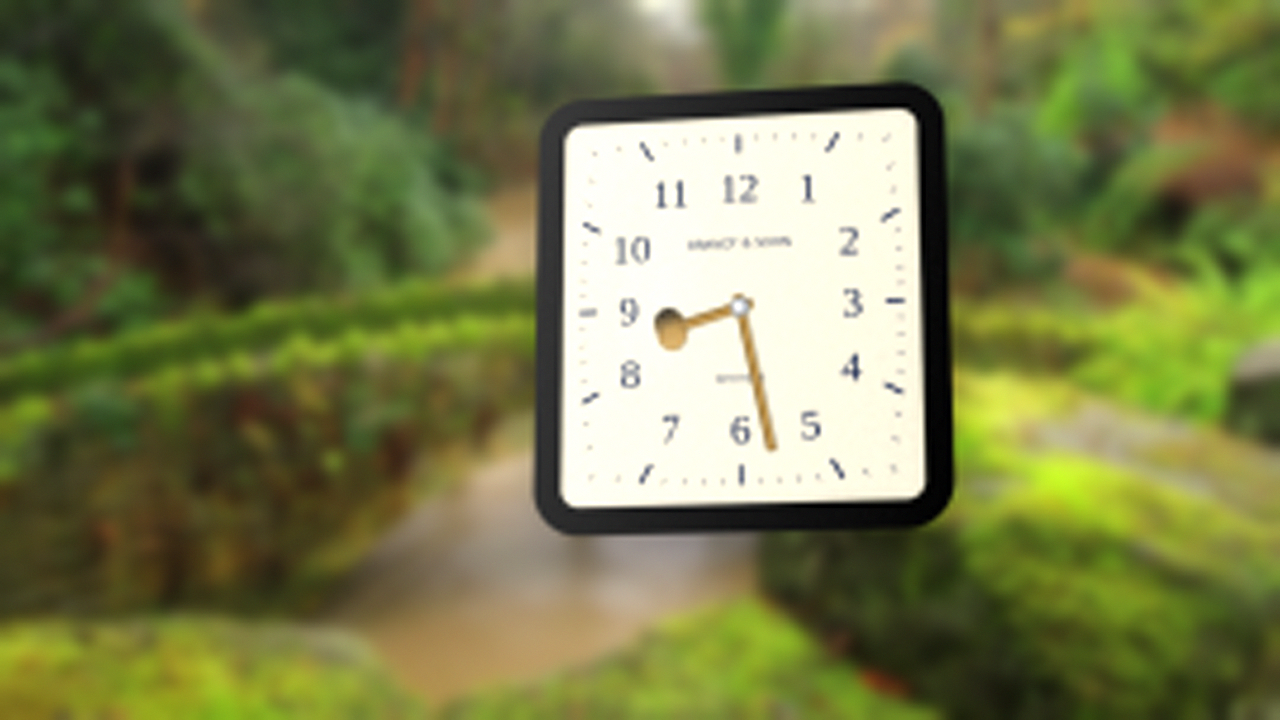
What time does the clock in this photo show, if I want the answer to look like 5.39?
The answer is 8.28
